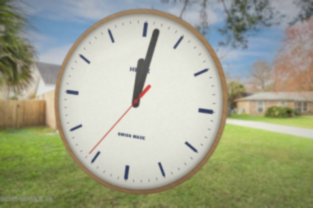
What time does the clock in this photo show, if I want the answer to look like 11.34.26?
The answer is 12.01.36
